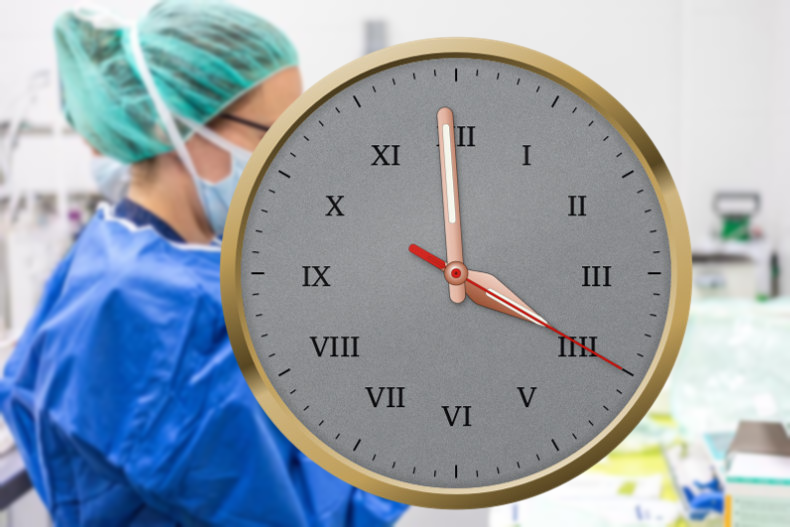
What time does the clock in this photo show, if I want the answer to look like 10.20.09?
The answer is 3.59.20
